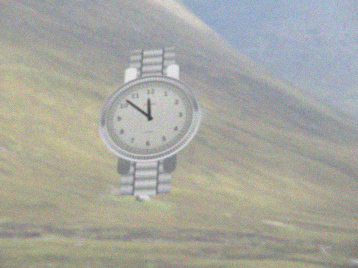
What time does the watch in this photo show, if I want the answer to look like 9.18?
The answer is 11.52
